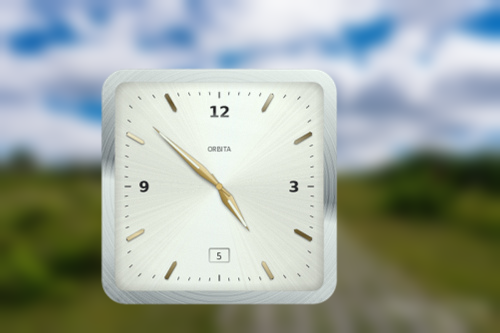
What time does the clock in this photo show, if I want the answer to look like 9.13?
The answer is 4.52
